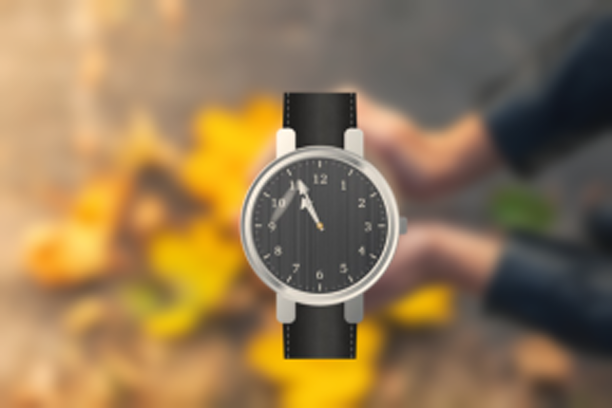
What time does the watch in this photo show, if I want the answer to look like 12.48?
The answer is 10.56
